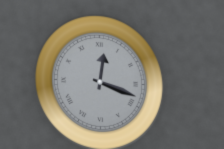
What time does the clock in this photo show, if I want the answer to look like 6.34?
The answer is 12.18
